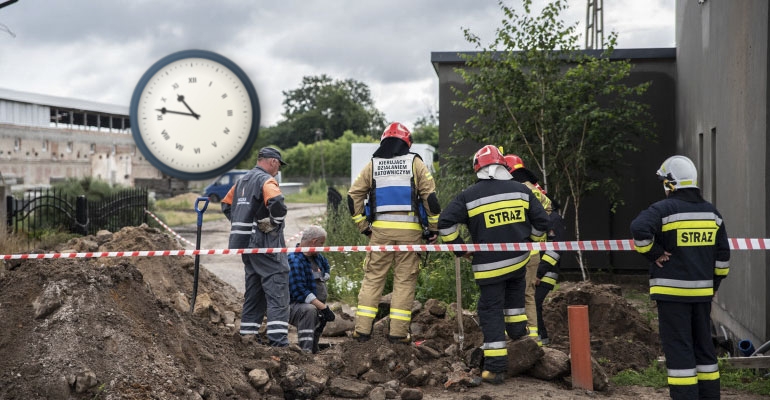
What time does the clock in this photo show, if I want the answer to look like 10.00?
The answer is 10.47
